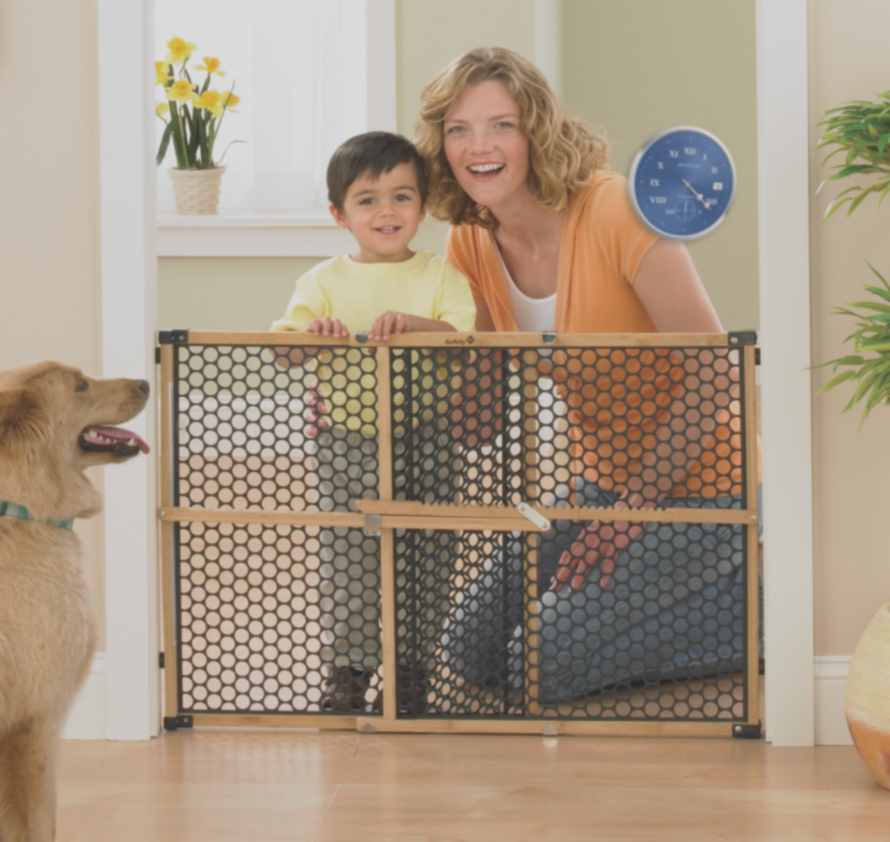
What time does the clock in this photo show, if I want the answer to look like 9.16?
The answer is 4.22
